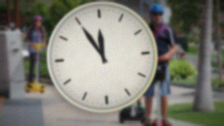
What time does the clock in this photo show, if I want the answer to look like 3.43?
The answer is 11.55
